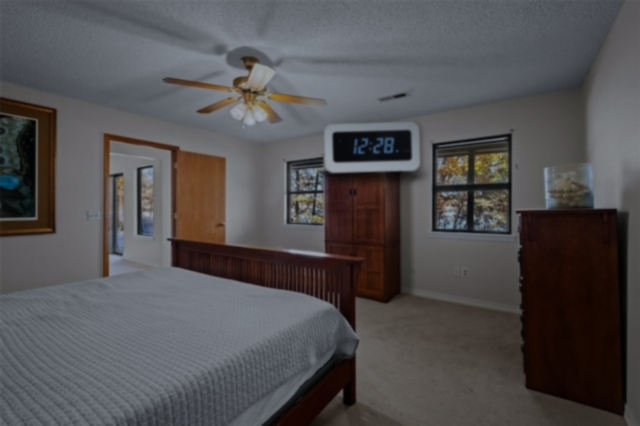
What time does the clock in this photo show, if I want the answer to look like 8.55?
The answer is 12.28
